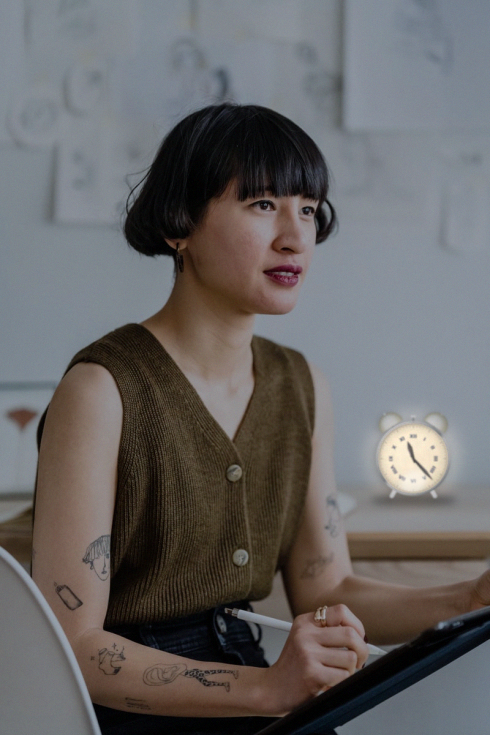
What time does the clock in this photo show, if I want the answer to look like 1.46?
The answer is 11.23
